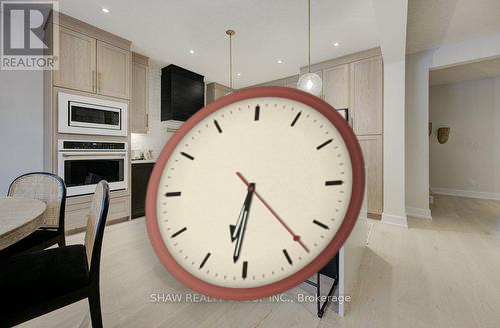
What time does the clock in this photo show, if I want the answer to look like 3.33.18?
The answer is 6.31.23
